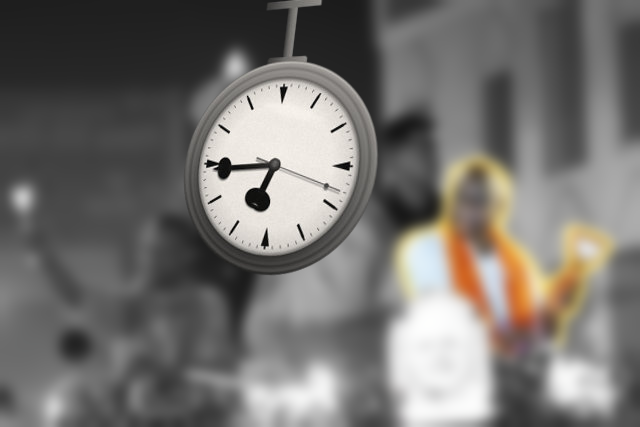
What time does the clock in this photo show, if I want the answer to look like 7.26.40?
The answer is 6.44.18
